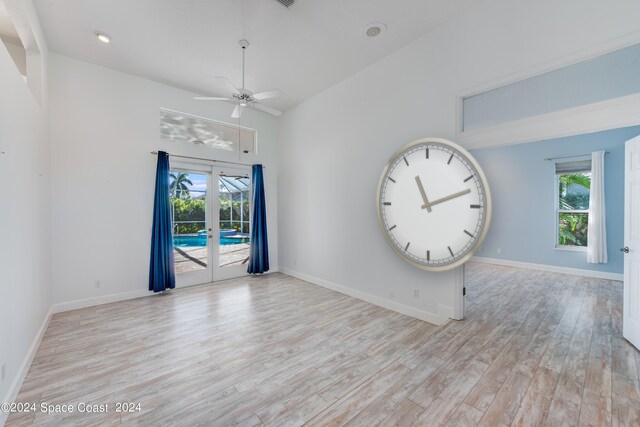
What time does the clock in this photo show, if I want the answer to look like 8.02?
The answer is 11.12
